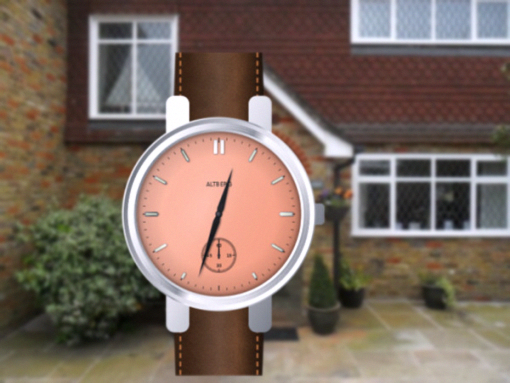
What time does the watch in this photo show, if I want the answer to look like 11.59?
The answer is 12.33
